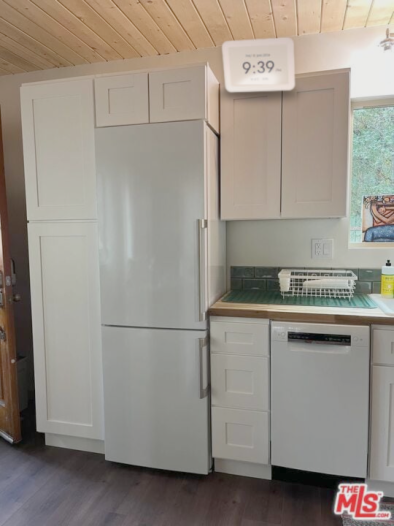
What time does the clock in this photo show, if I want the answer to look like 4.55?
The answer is 9.39
